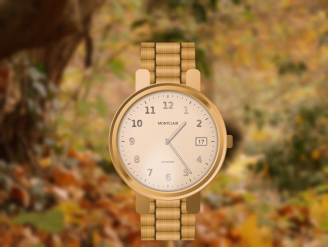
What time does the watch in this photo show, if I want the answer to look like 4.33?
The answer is 1.24
